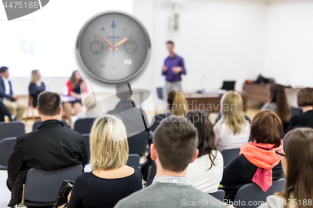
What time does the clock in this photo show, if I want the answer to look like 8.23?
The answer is 1.52
